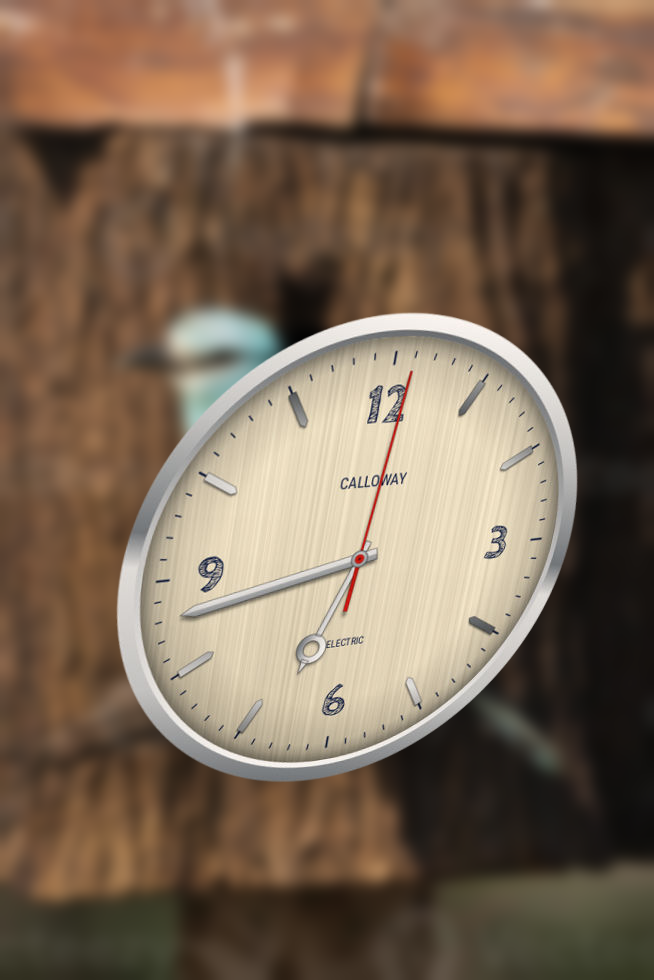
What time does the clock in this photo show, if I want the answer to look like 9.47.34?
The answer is 6.43.01
